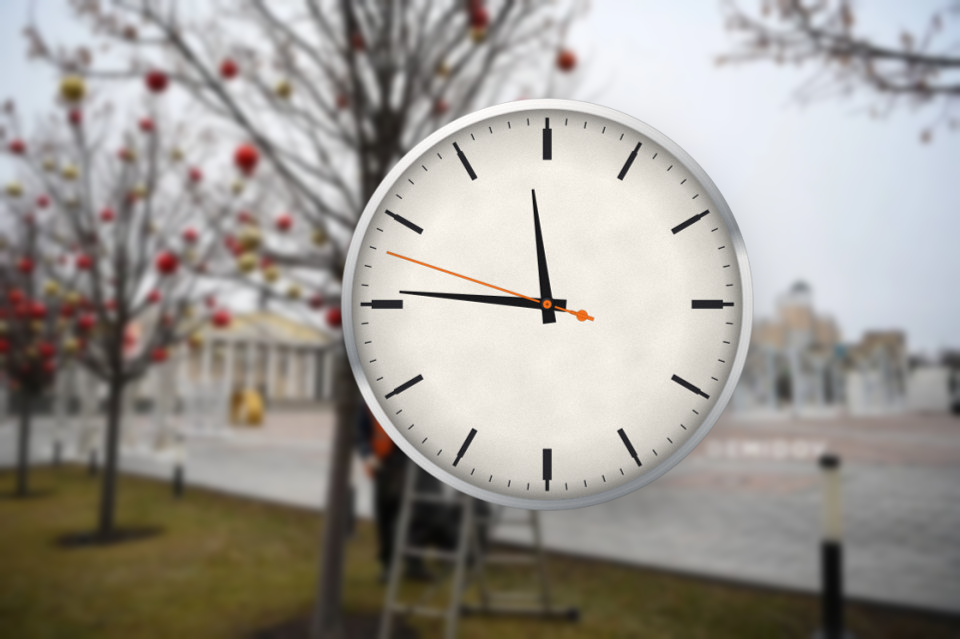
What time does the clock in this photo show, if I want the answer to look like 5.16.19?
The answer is 11.45.48
